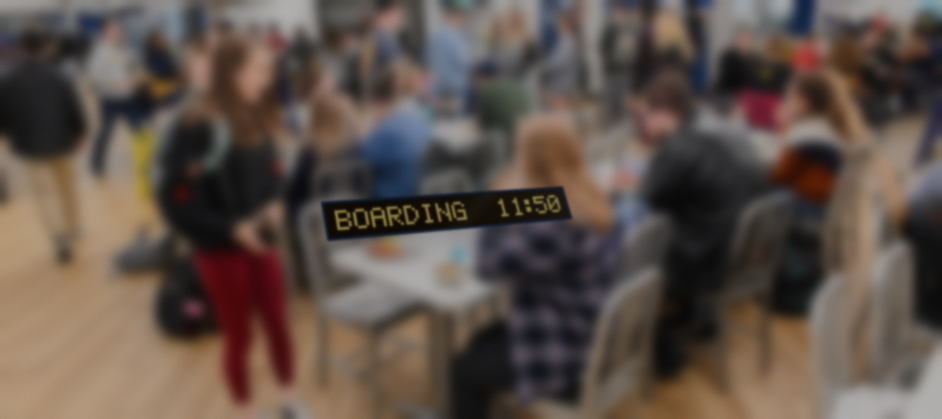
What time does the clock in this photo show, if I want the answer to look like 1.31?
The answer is 11.50
